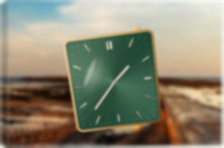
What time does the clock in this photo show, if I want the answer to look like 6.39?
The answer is 1.37
